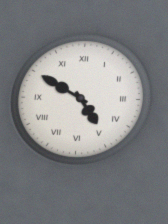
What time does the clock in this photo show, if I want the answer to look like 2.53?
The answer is 4.50
